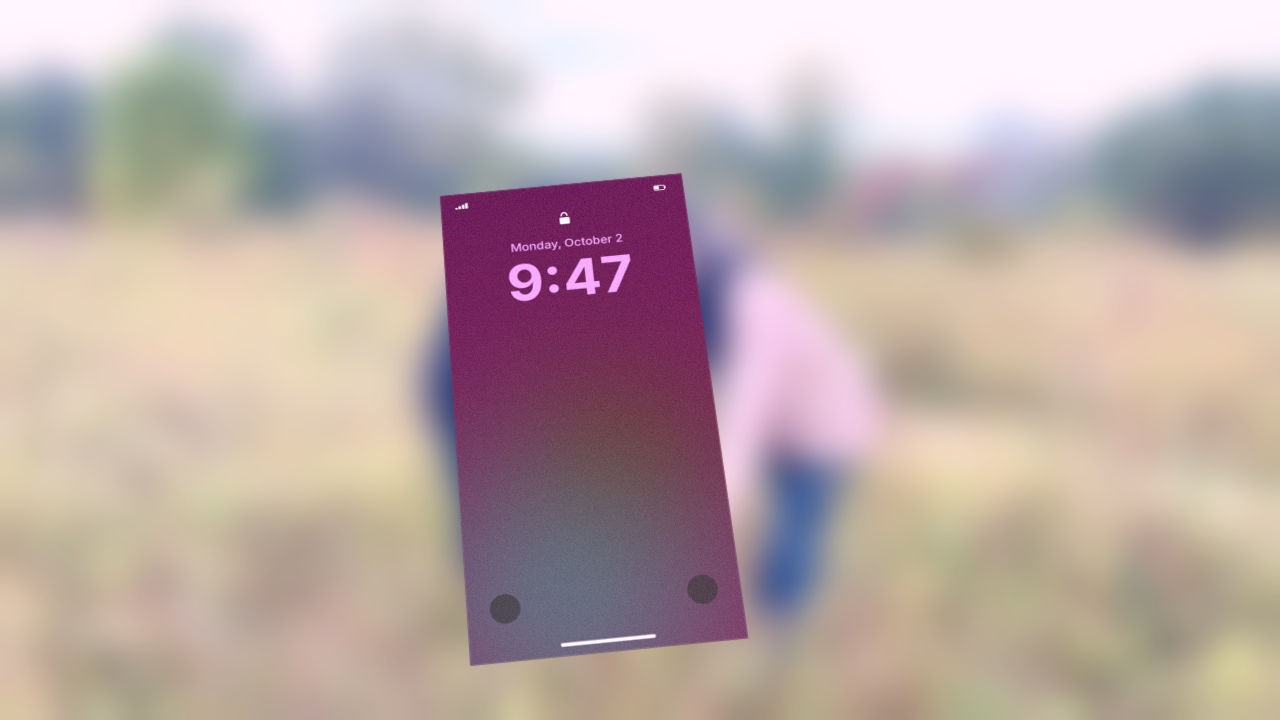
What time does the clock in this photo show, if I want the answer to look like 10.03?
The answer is 9.47
